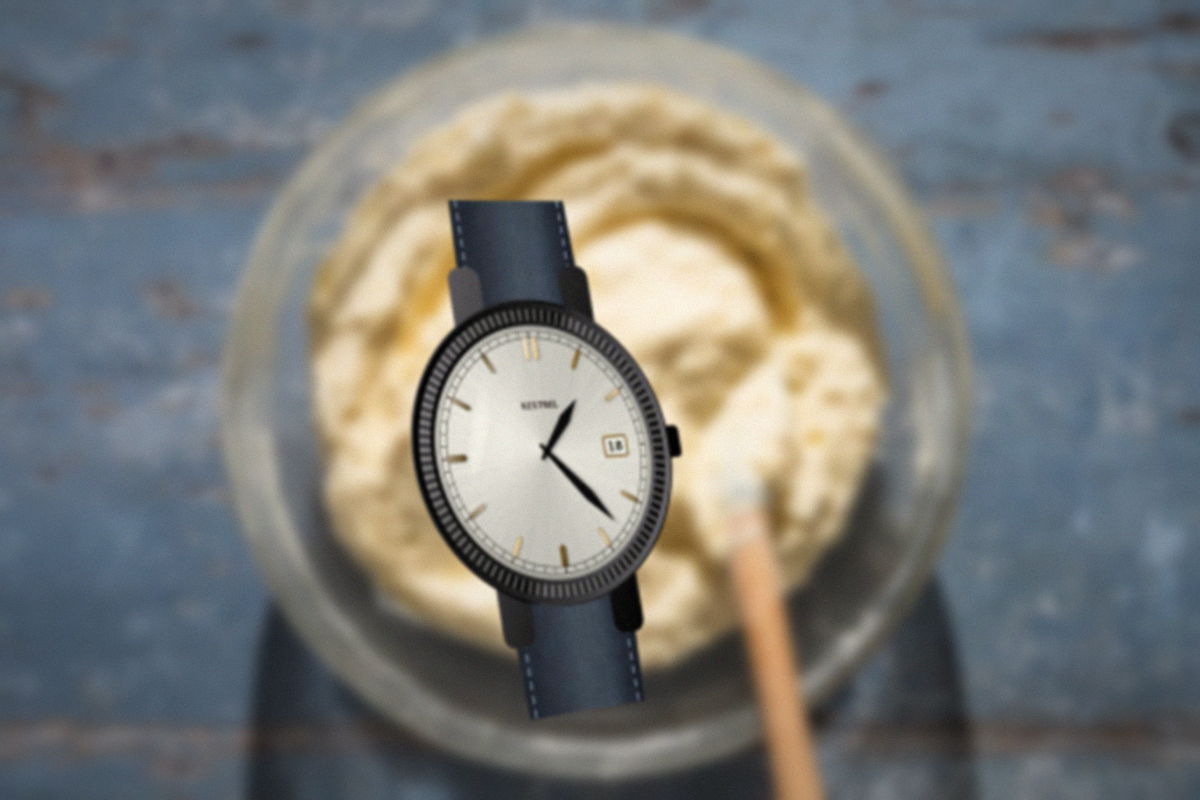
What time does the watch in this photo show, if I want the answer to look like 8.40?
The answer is 1.23
